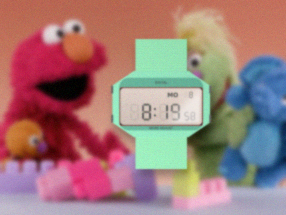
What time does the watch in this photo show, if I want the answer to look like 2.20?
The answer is 8.19
